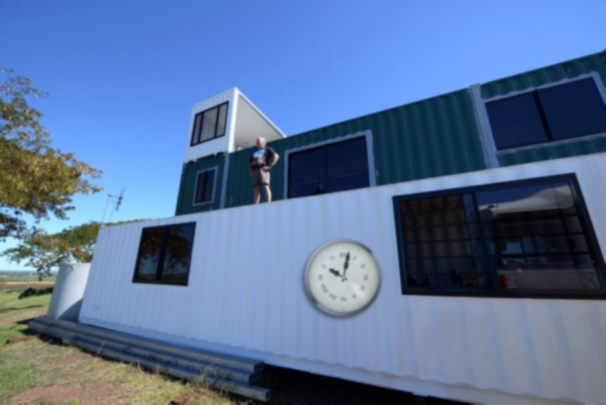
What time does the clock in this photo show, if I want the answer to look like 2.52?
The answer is 10.02
